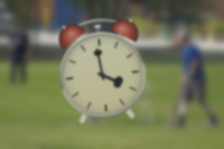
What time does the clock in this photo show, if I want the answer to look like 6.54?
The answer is 3.59
